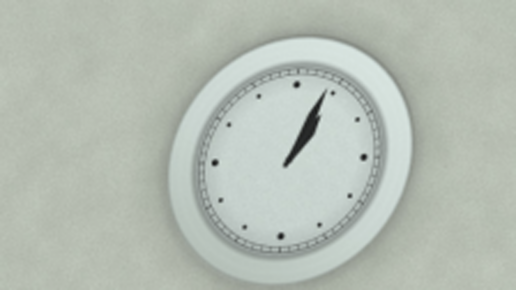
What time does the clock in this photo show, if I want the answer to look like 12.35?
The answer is 1.04
